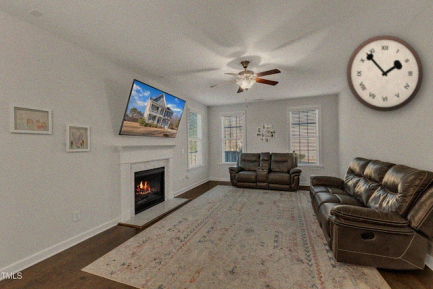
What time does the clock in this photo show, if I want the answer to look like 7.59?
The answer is 1.53
